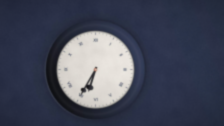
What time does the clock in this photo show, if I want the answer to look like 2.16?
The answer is 6.35
